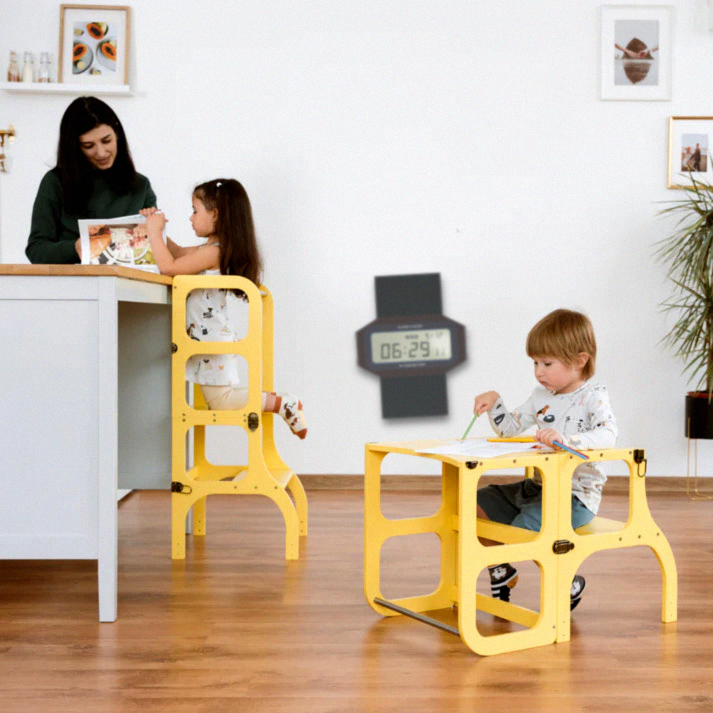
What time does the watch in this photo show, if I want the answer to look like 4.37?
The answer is 6.29
